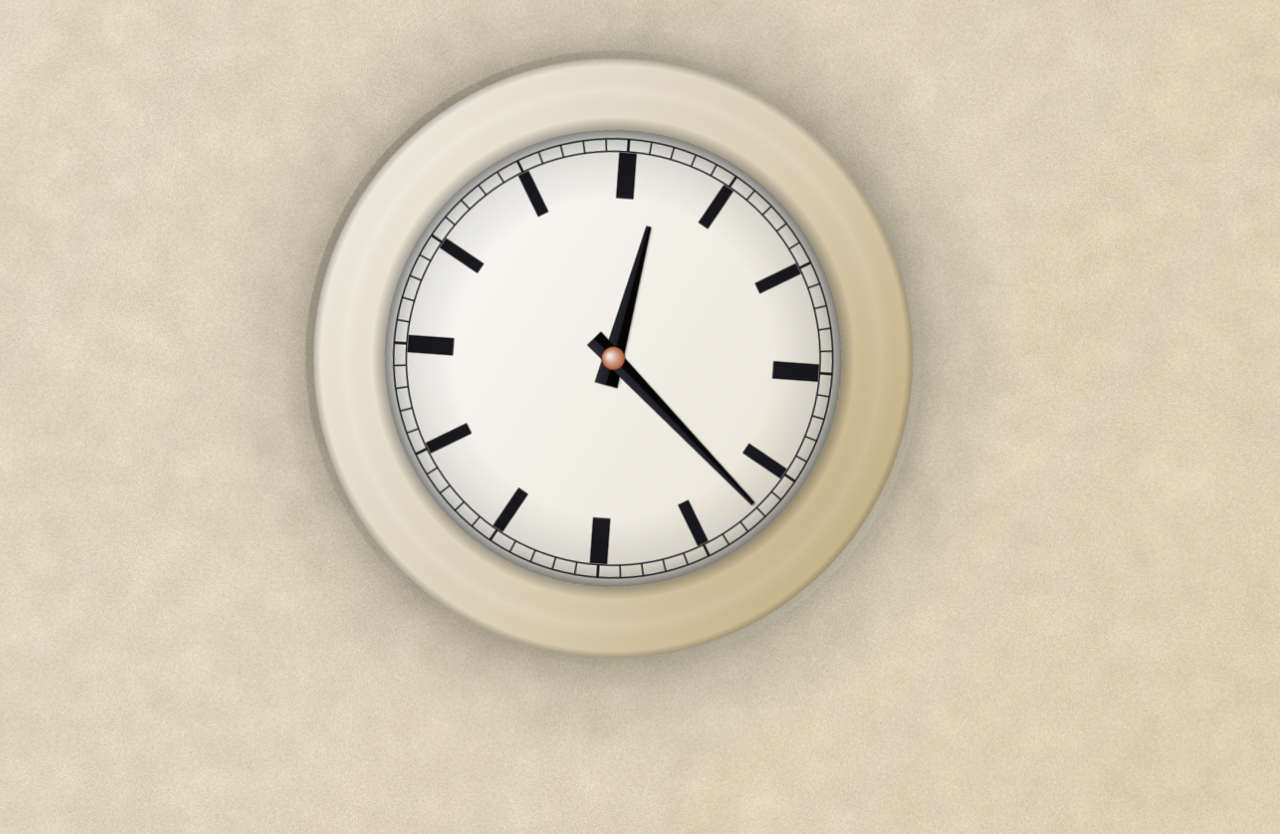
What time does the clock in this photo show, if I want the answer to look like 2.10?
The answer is 12.22
